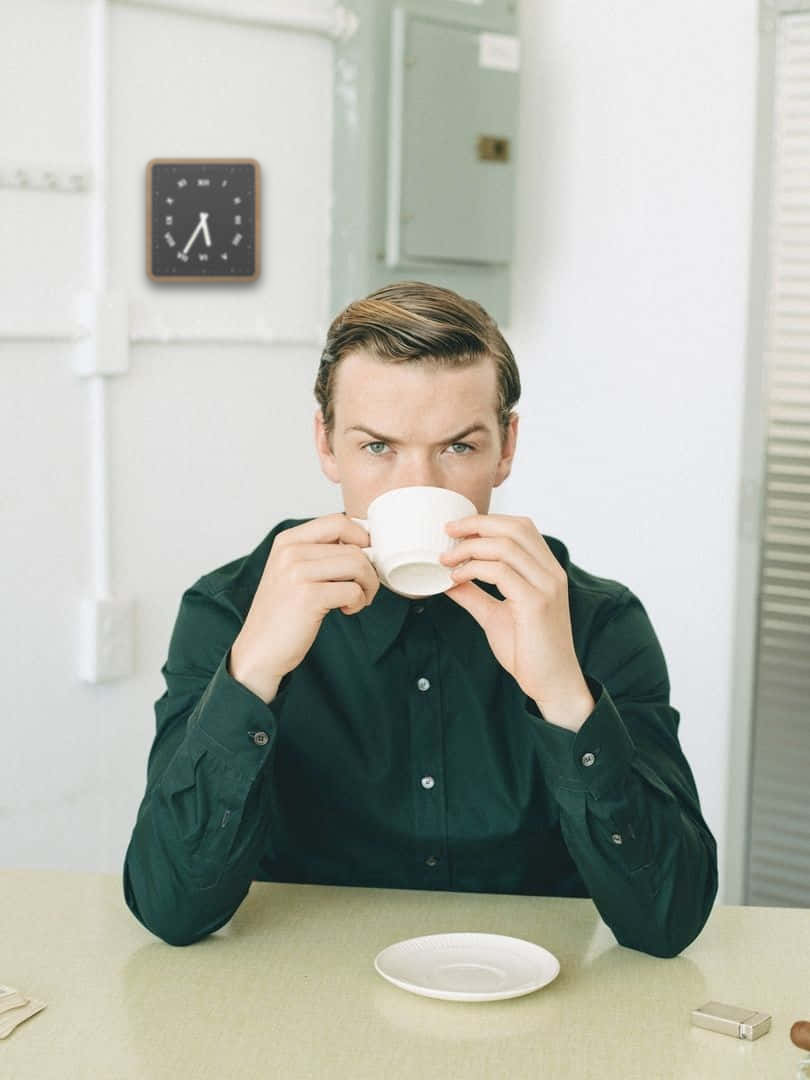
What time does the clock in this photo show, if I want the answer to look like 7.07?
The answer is 5.35
